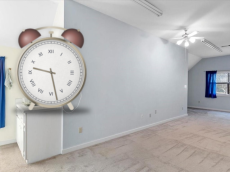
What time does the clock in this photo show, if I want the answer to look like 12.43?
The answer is 9.28
